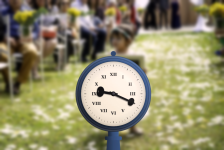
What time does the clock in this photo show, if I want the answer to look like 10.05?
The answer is 9.19
